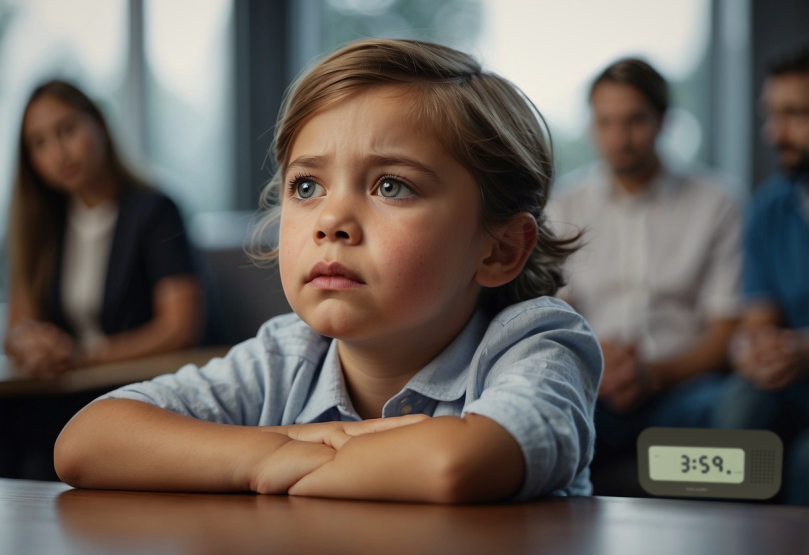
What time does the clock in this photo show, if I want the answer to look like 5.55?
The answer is 3.59
